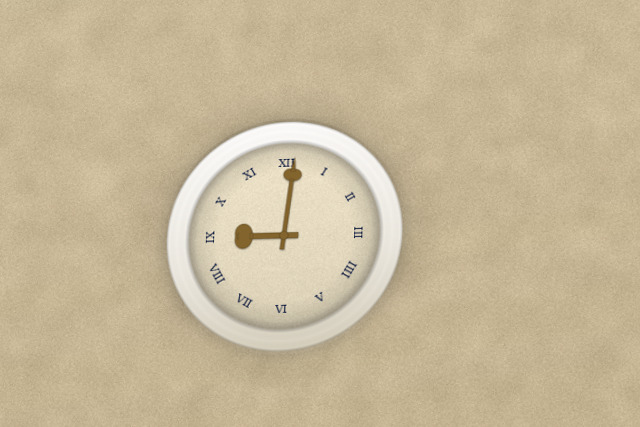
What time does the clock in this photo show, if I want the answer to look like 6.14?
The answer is 9.01
